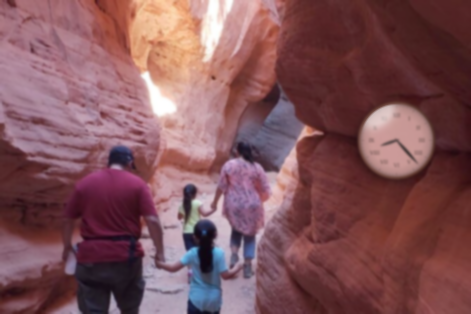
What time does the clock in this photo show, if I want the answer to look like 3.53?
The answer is 8.23
